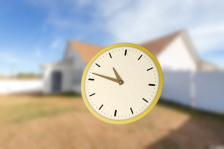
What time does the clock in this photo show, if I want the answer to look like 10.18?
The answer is 10.47
